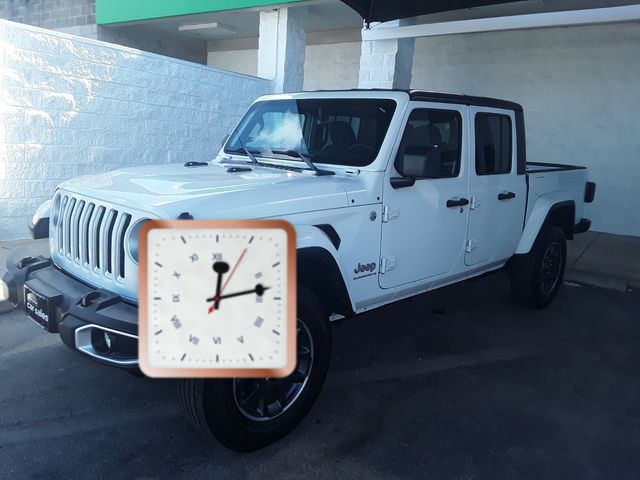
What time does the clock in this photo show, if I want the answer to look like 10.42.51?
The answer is 12.13.05
